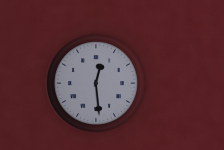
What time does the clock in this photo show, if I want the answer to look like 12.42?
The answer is 12.29
